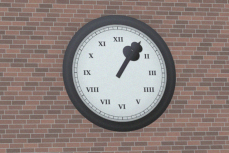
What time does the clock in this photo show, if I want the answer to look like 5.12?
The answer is 1.06
